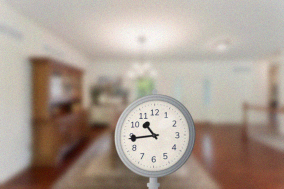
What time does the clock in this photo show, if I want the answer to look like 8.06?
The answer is 10.44
